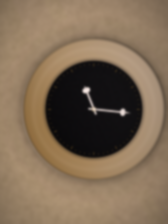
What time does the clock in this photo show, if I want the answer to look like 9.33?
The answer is 11.16
